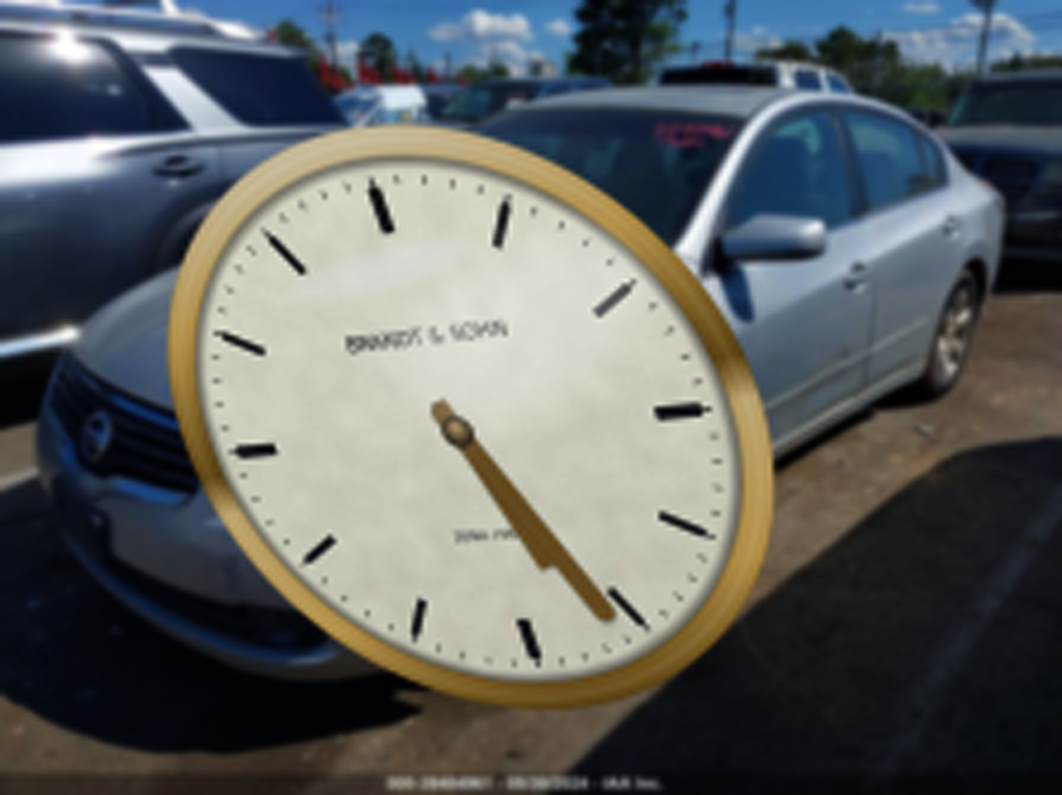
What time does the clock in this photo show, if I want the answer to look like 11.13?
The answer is 5.26
